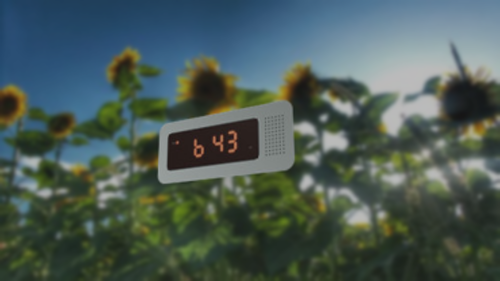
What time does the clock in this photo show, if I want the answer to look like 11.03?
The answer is 6.43
